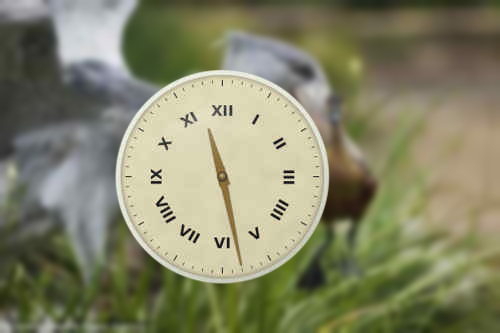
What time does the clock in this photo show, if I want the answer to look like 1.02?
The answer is 11.28
